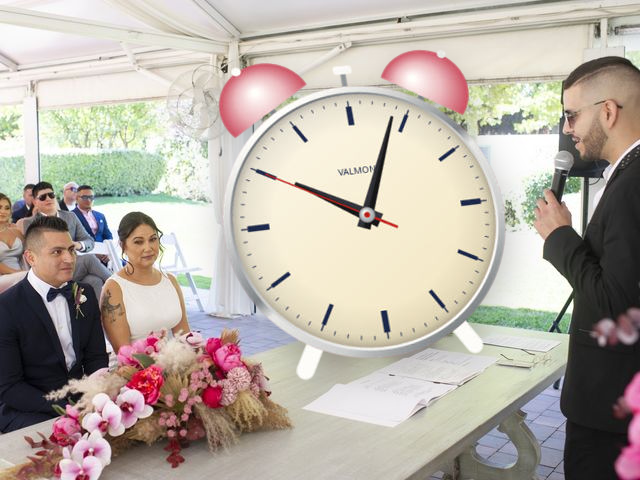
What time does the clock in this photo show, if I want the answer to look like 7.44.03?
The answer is 10.03.50
